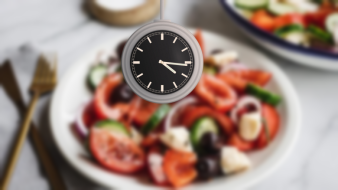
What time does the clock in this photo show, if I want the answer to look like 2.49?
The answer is 4.16
